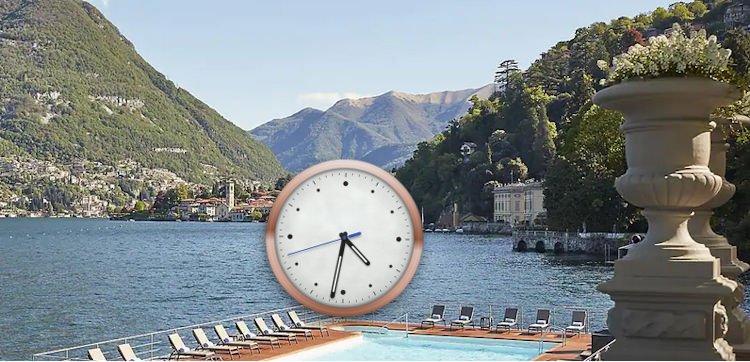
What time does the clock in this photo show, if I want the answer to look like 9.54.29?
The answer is 4.31.42
